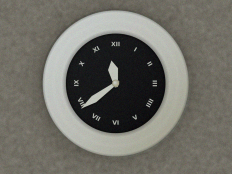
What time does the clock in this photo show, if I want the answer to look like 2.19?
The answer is 11.39
